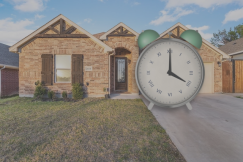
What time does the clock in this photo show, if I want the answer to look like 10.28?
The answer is 4.00
